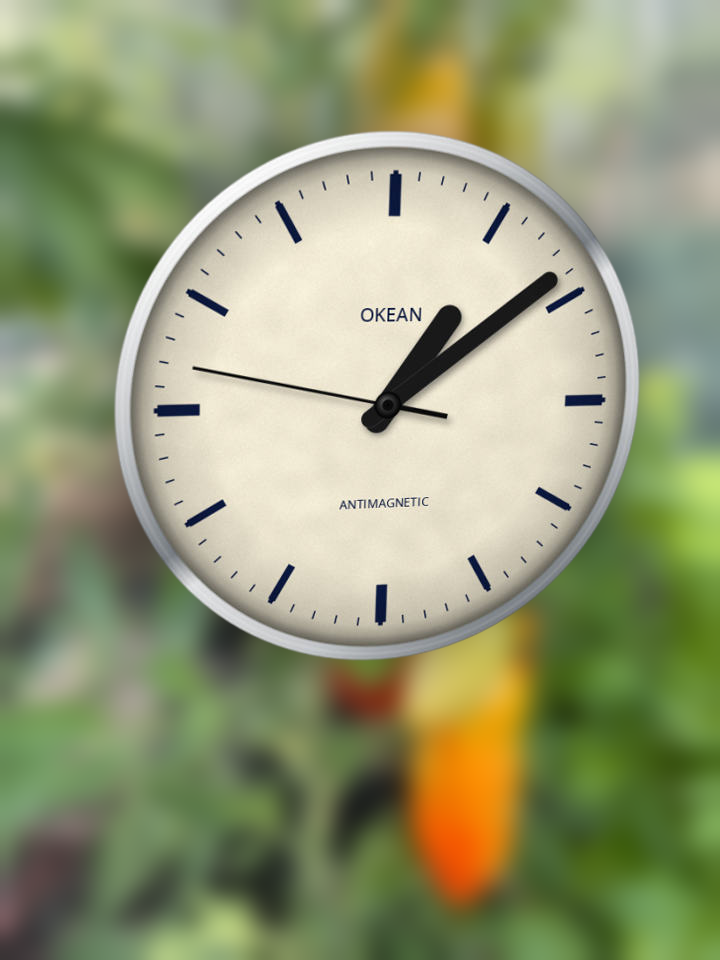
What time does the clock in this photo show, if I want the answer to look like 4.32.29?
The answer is 1.08.47
